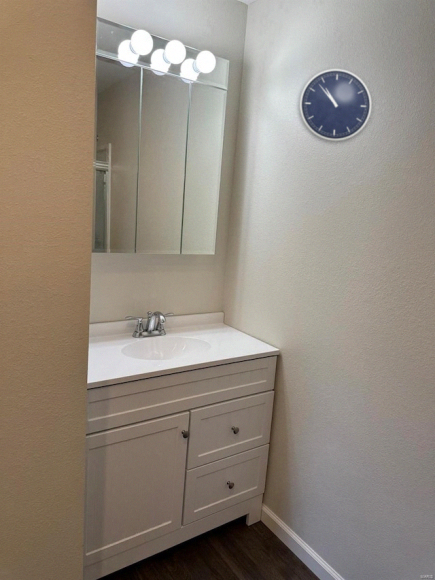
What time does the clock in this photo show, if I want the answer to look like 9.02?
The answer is 10.53
